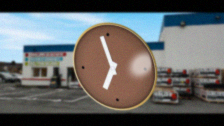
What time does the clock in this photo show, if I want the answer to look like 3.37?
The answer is 6.58
